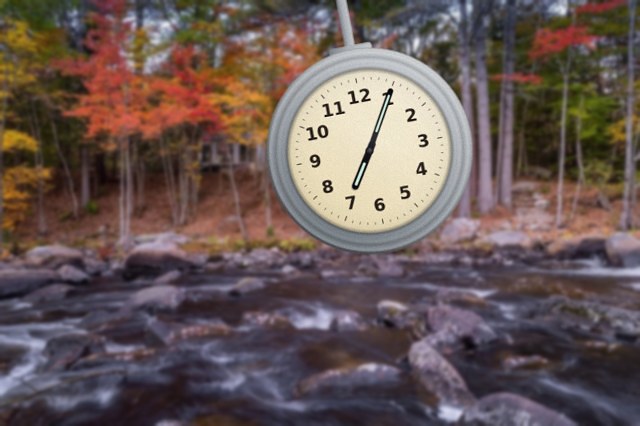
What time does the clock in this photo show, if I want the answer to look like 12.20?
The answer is 7.05
